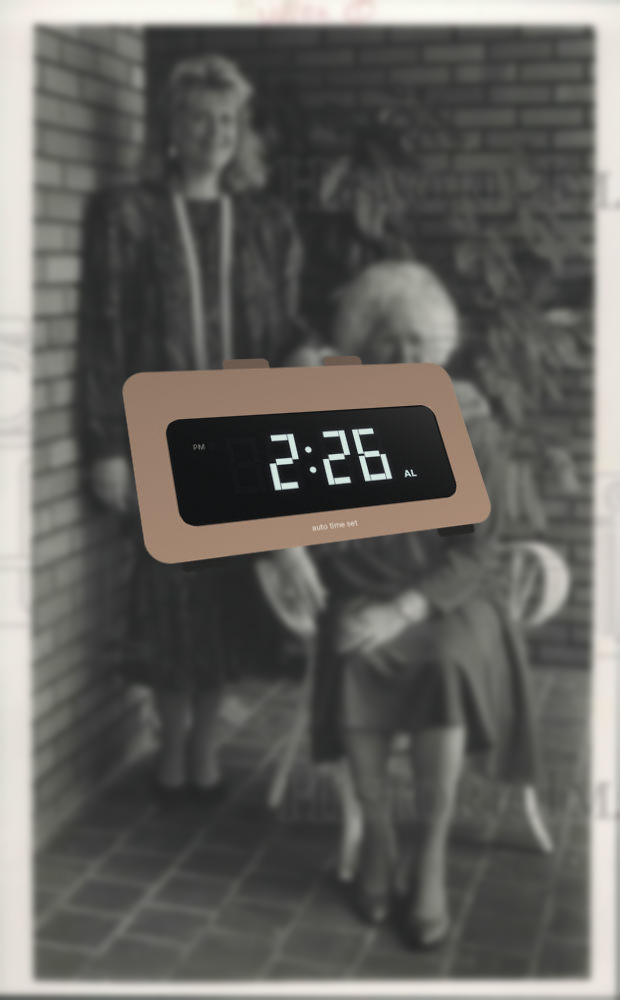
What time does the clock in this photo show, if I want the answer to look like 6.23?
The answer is 2.26
